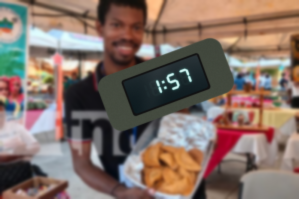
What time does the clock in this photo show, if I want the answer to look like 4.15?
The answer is 1.57
